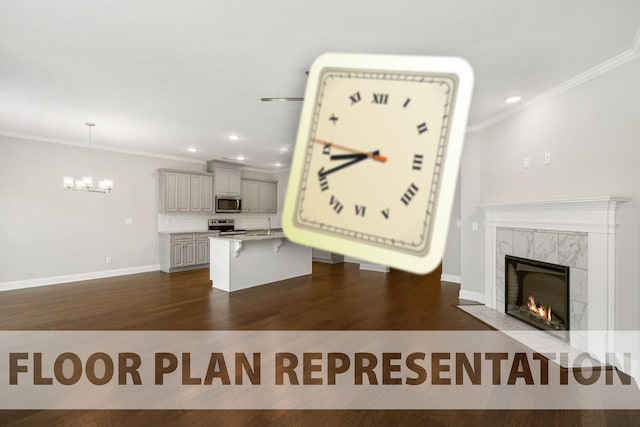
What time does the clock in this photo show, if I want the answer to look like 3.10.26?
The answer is 8.40.46
